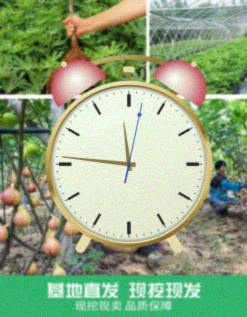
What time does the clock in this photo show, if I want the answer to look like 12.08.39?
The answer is 11.46.02
